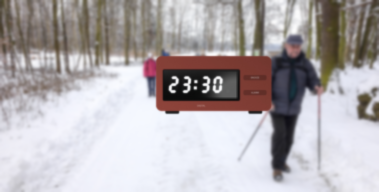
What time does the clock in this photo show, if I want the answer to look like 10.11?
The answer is 23.30
